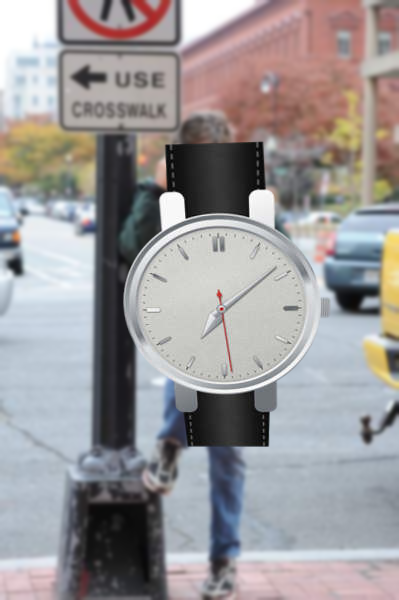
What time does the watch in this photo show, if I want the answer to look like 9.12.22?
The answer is 7.08.29
